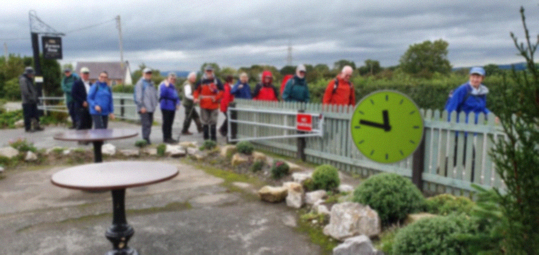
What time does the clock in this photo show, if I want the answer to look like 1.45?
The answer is 11.47
